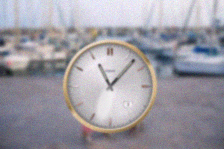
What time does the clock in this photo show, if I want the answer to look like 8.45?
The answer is 11.07
